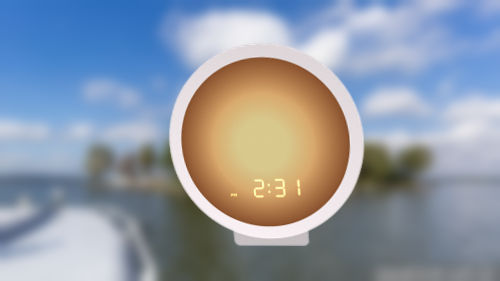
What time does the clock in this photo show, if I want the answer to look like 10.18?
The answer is 2.31
